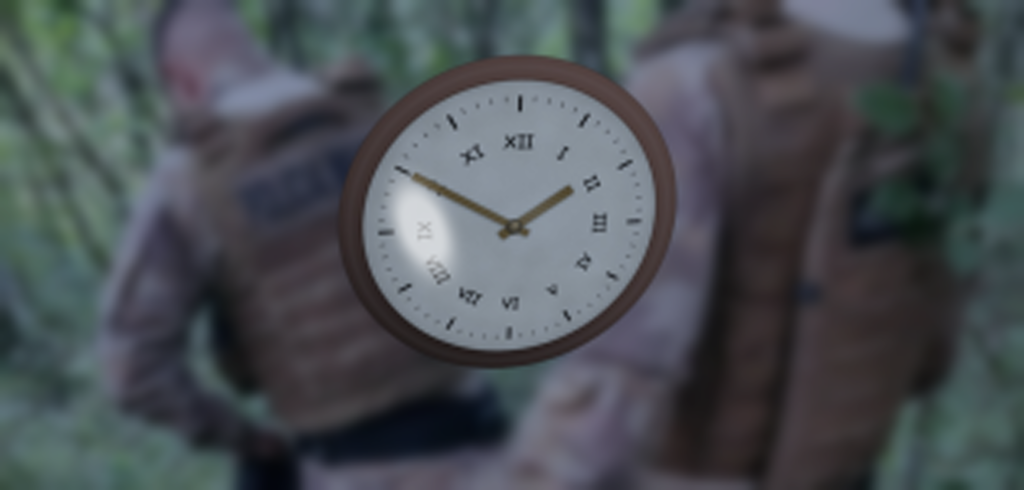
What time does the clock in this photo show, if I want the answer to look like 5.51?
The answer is 1.50
